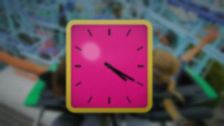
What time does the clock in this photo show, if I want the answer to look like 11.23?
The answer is 4.20
